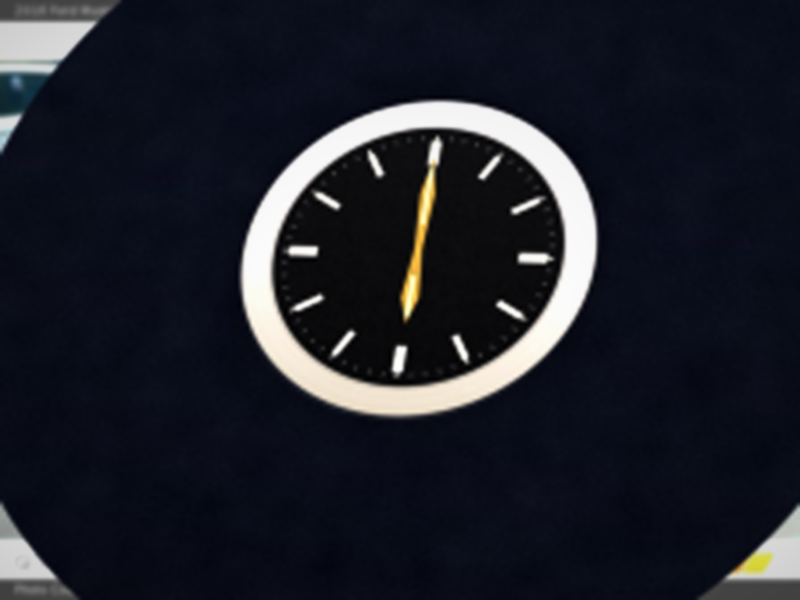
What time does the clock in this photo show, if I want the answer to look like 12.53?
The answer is 6.00
